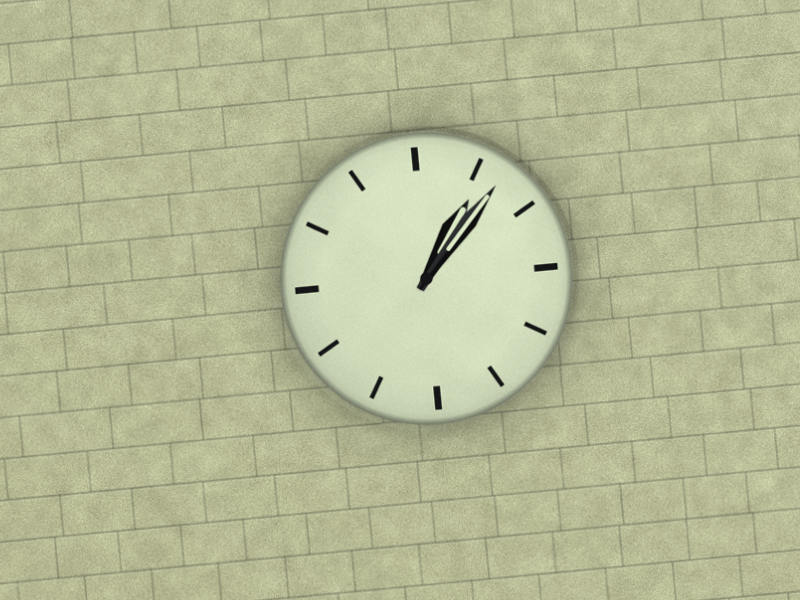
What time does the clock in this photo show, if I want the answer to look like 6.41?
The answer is 1.07
